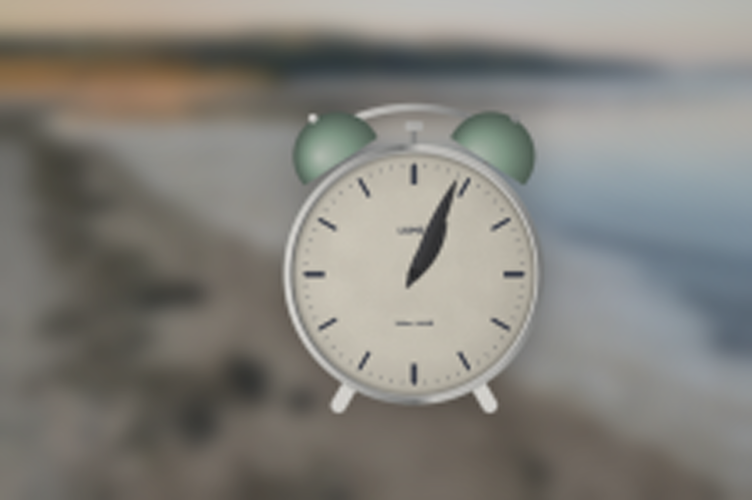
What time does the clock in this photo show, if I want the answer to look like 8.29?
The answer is 1.04
